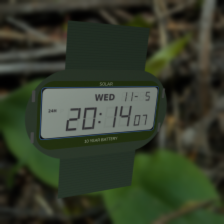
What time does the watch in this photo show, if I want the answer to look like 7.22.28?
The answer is 20.14.07
